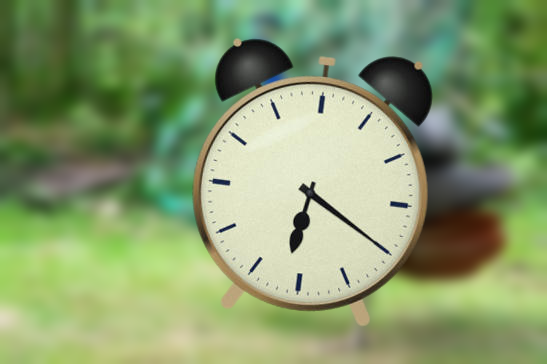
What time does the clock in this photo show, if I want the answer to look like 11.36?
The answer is 6.20
